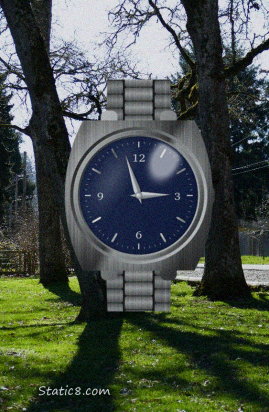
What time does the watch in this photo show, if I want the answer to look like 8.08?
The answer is 2.57
